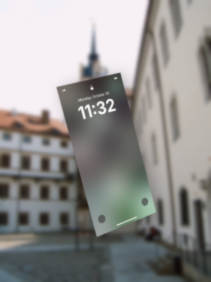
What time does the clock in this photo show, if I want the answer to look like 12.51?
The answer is 11.32
